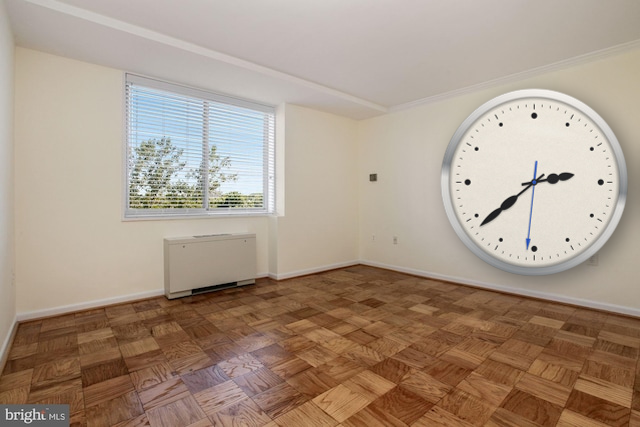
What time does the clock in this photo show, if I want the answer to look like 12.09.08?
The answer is 2.38.31
